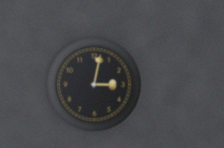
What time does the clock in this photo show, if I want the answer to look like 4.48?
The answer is 3.02
